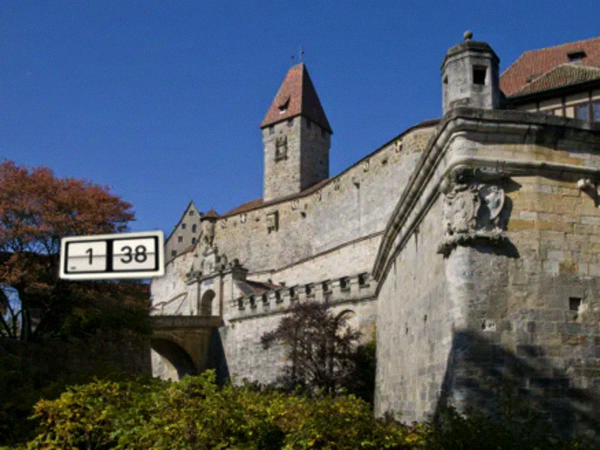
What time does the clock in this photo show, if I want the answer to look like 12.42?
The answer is 1.38
